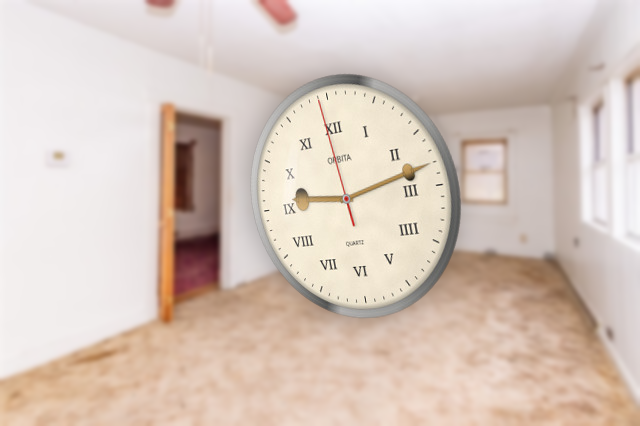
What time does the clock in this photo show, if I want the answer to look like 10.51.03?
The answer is 9.12.59
